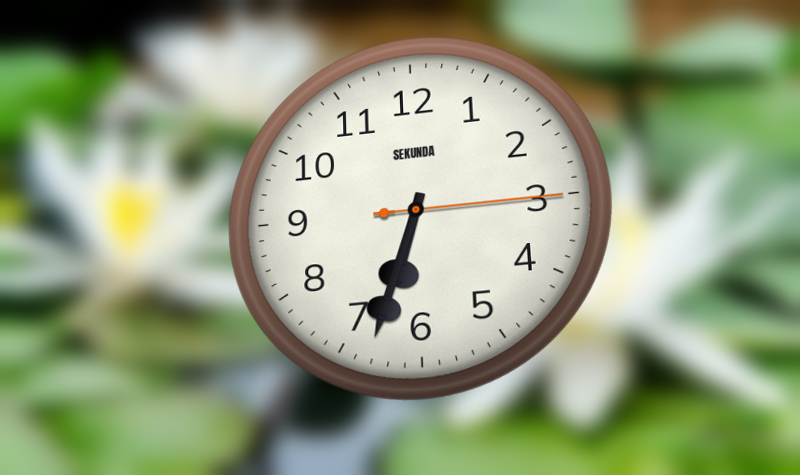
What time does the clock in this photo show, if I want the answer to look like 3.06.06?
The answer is 6.33.15
